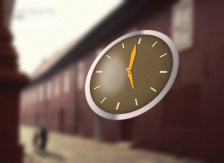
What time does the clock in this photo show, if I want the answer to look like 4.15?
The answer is 4.59
